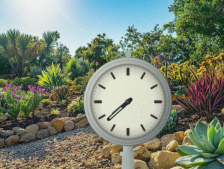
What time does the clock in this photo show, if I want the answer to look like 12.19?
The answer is 7.38
